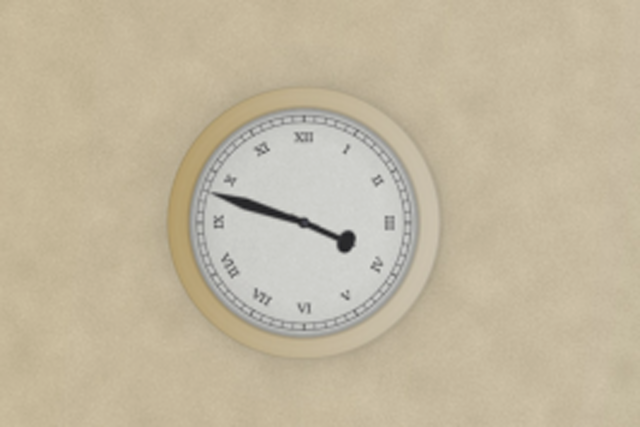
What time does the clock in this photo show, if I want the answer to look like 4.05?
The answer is 3.48
